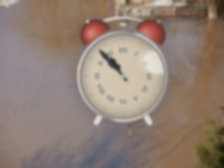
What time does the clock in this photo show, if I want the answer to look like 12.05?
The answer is 10.53
